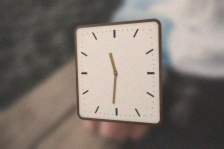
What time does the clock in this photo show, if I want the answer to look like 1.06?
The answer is 11.31
